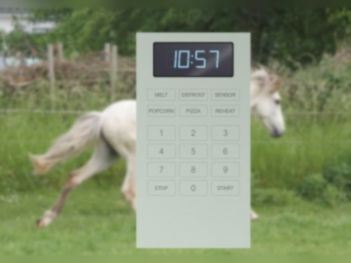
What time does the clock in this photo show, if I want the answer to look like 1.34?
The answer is 10.57
